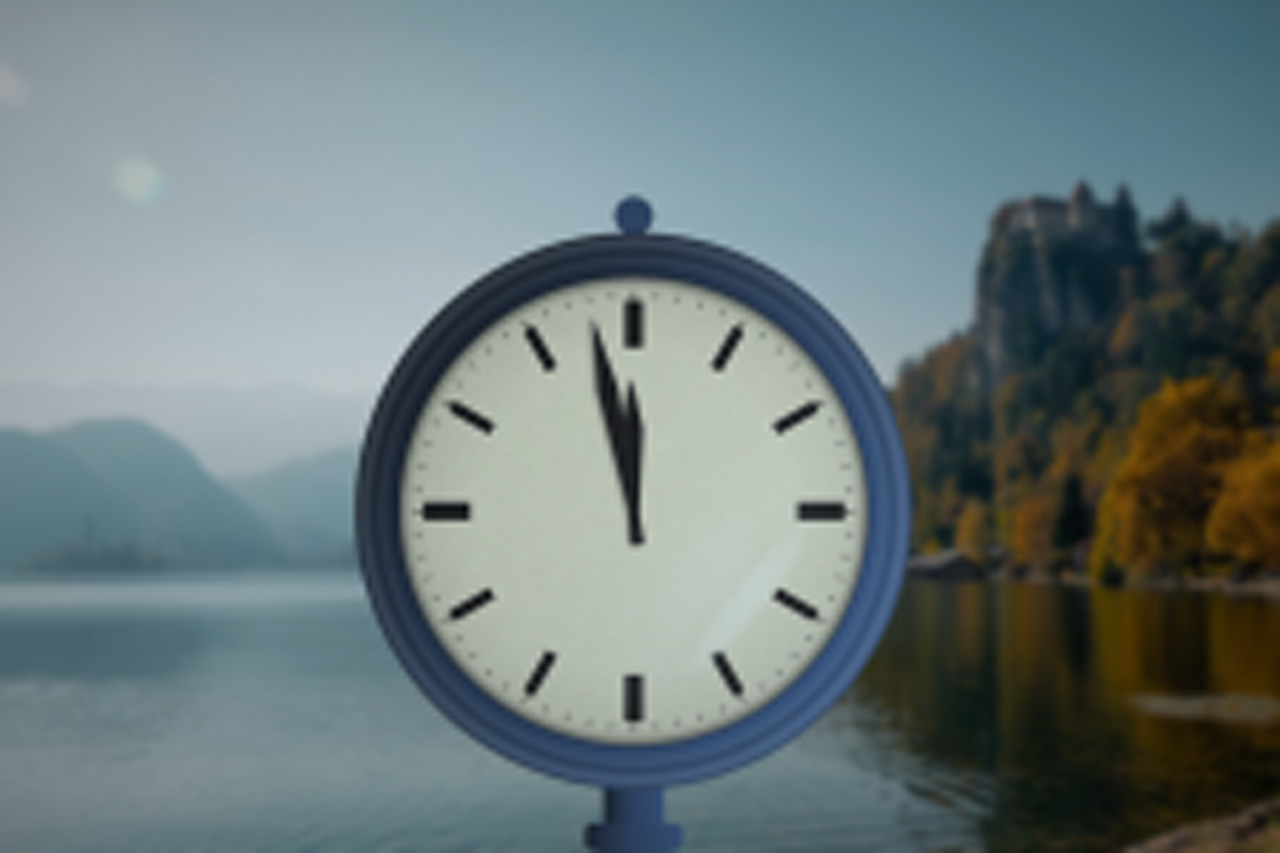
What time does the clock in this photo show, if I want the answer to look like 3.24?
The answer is 11.58
